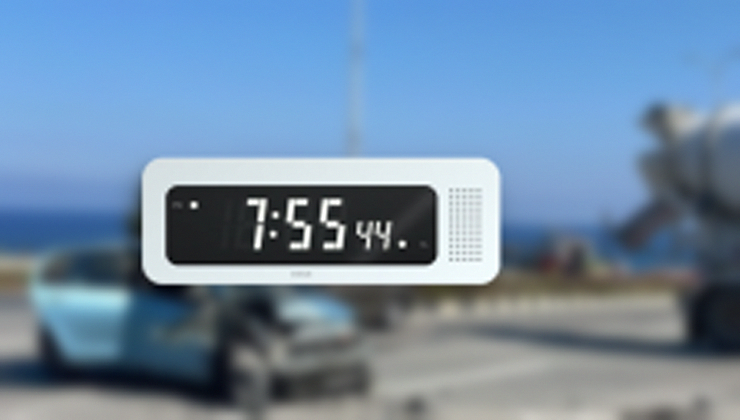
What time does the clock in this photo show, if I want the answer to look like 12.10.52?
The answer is 7.55.44
